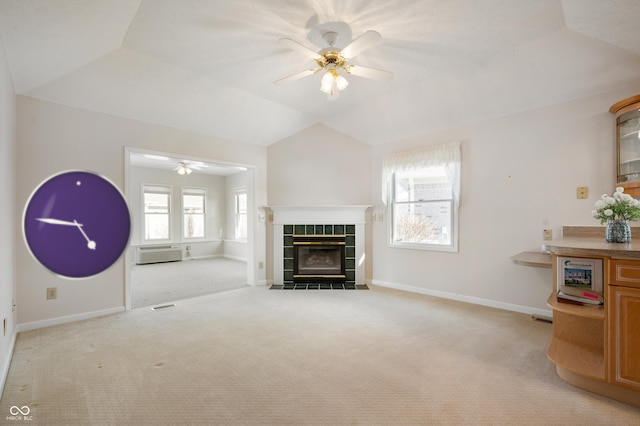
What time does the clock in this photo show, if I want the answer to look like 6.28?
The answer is 4.46
